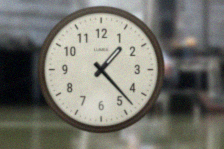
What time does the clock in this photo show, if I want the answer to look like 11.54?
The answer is 1.23
